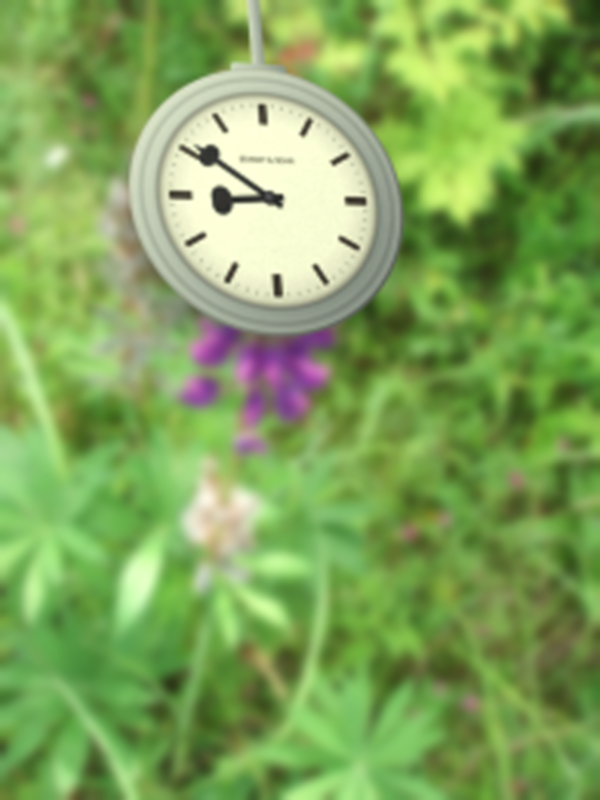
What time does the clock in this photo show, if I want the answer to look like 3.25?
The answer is 8.51
